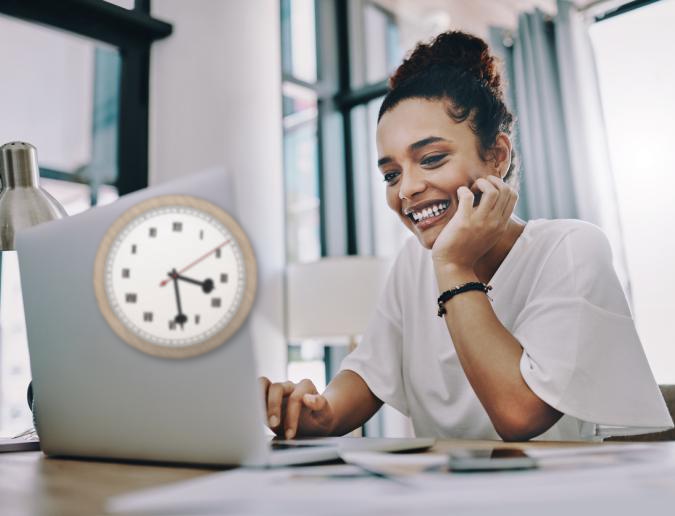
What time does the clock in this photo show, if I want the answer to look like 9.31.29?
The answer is 3.28.09
